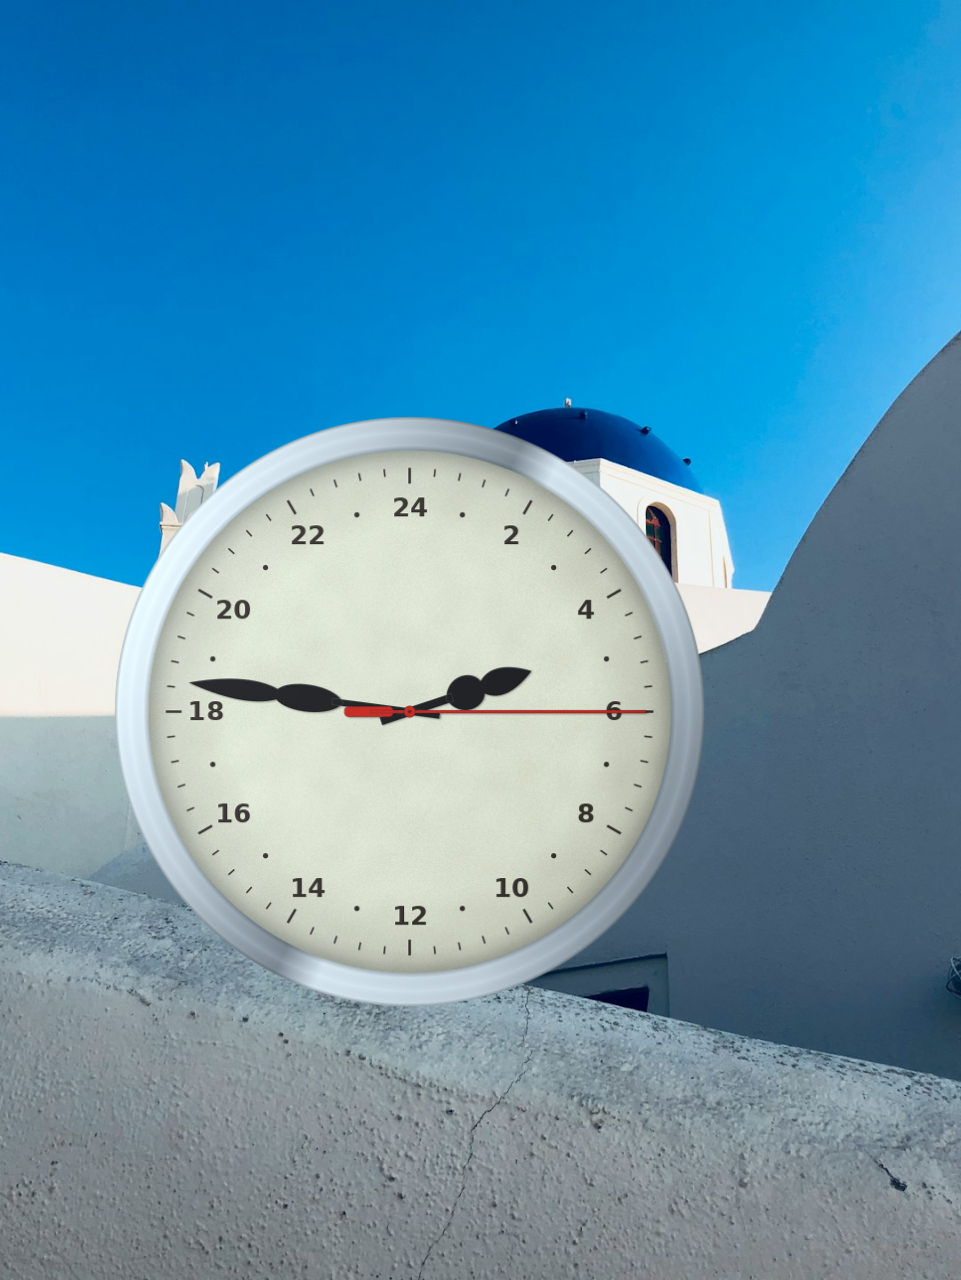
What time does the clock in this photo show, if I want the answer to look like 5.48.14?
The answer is 4.46.15
